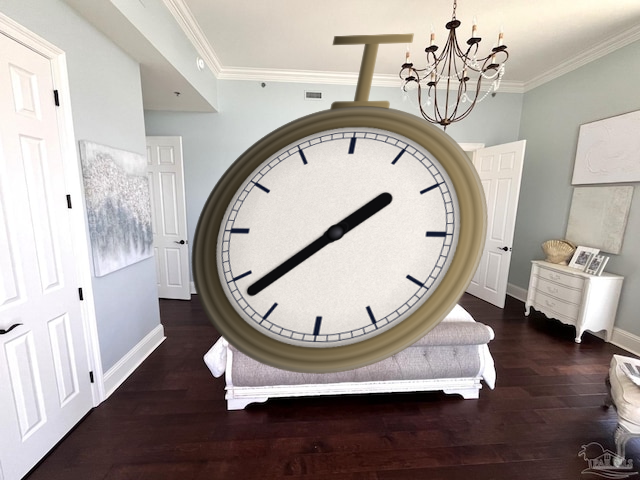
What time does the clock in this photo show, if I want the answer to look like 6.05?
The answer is 1.38
